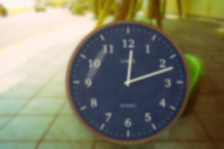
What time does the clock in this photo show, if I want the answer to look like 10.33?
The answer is 12.12
